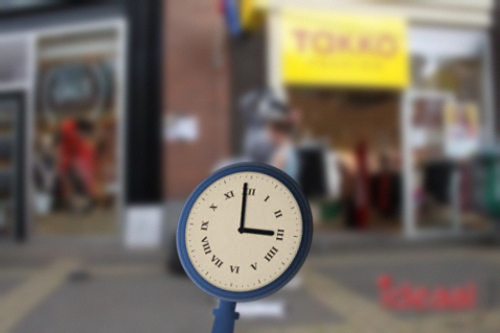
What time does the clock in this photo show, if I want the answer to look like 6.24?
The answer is 2.59
